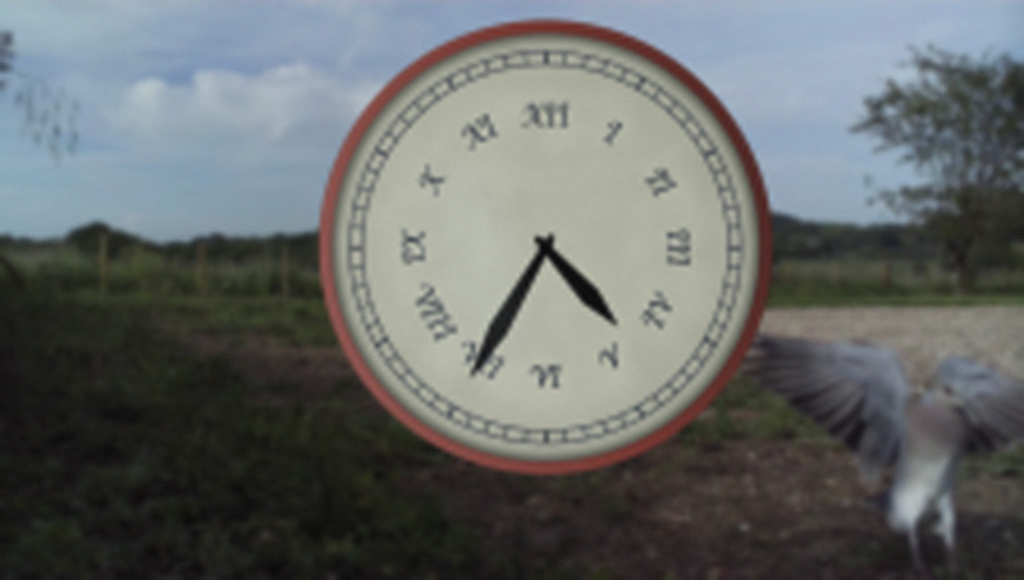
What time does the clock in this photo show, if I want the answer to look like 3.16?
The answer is 4.35
